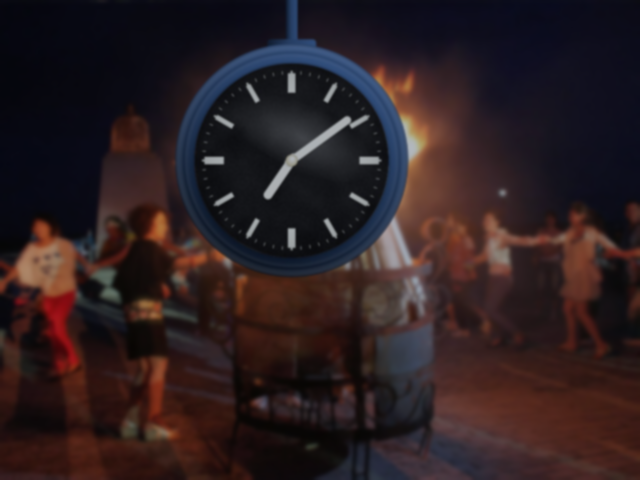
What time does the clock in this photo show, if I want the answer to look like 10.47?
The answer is 7.09
